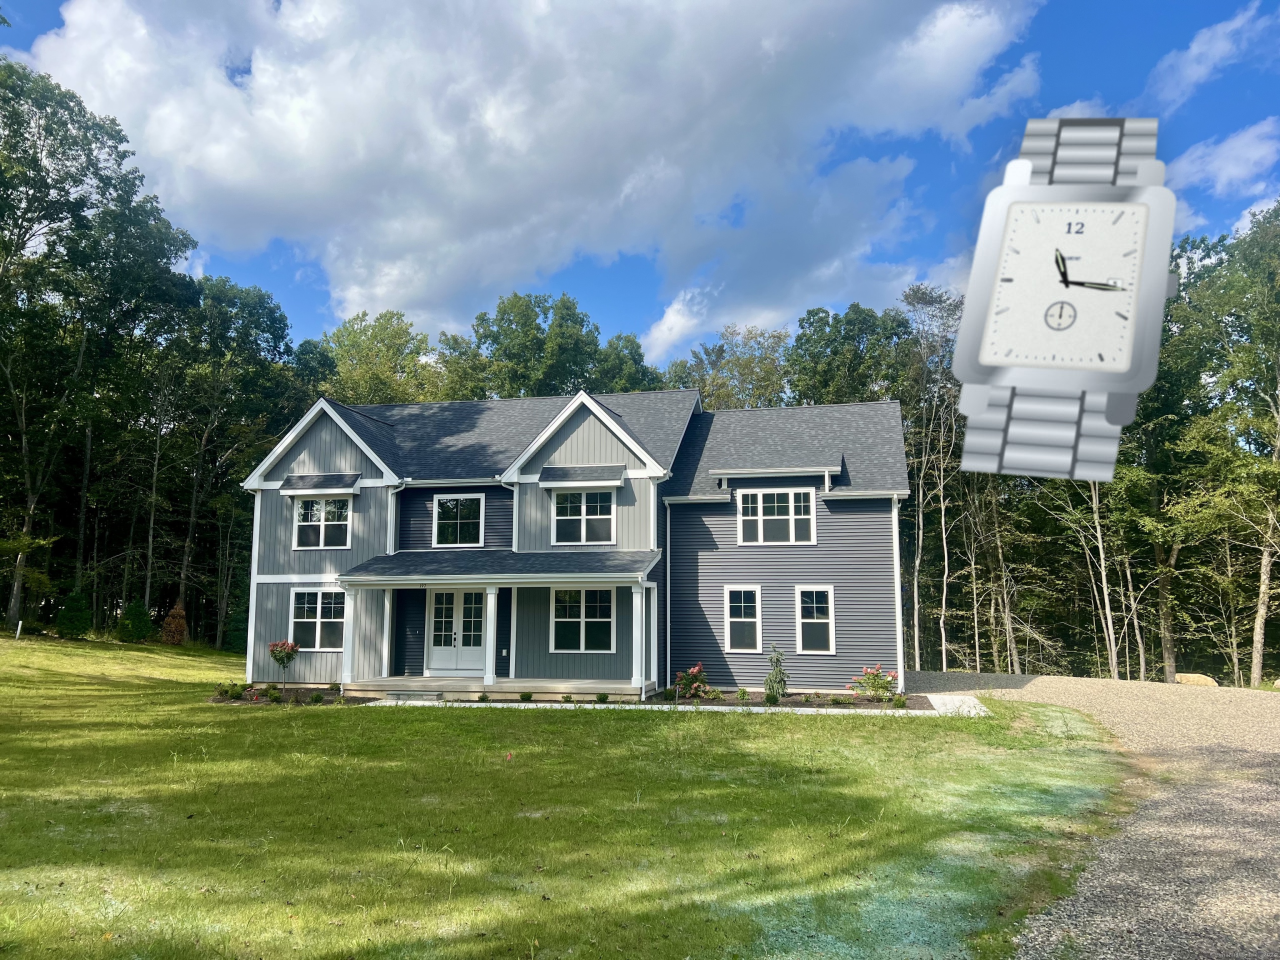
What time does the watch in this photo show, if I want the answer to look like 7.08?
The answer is 11.16
